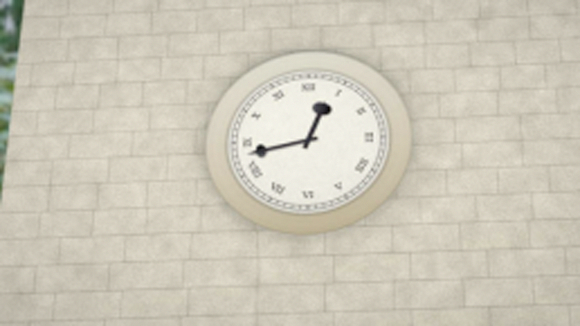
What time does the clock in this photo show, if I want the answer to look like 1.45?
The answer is 12.43
